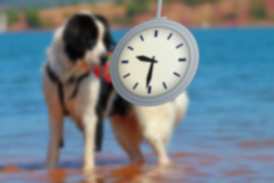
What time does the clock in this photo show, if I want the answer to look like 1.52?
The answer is 9.31
